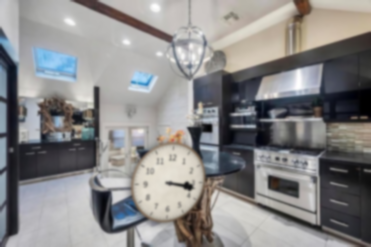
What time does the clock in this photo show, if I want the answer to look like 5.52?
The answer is 3.17
